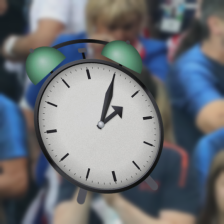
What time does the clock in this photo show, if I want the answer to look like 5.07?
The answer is 2.05
